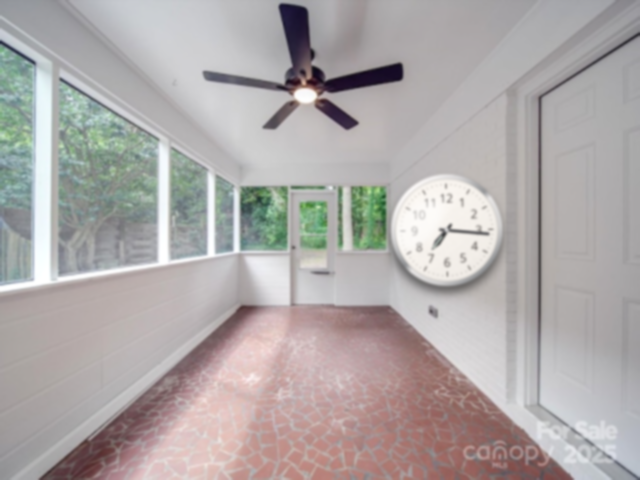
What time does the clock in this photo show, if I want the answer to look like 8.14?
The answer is 7.16
